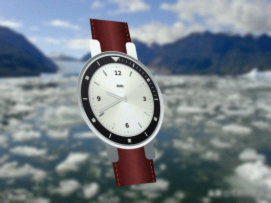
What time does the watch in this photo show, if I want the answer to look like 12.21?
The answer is 9.41
